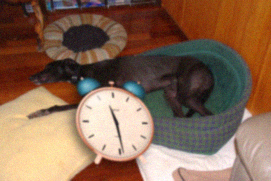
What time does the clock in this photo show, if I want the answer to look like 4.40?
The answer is 11.29
